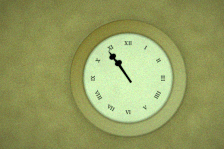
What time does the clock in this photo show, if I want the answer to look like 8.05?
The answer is 10.54
